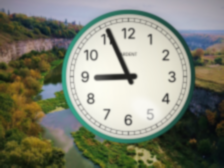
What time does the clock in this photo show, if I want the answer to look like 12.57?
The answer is 8.56
